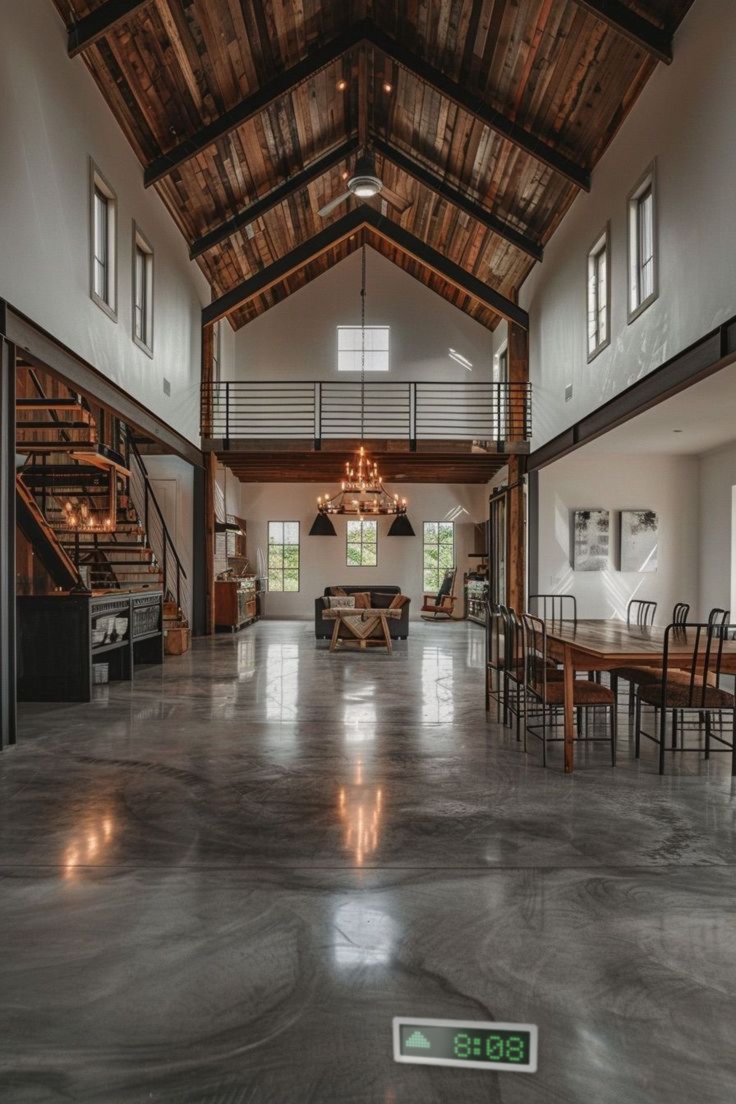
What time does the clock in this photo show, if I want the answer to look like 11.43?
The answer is 8.08
